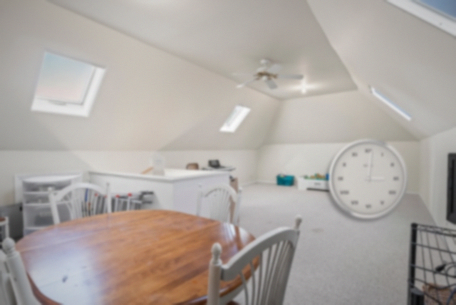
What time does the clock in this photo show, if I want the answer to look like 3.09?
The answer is 3.01
